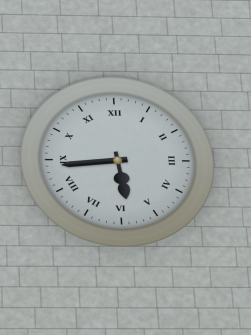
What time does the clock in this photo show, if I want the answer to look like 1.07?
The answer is 5.44
